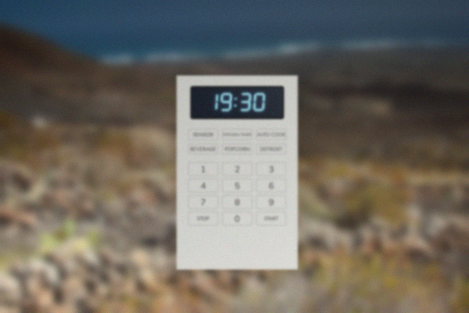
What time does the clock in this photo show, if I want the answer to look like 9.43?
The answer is 19.30
